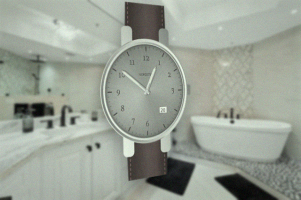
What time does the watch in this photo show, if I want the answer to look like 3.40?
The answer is 12.51
